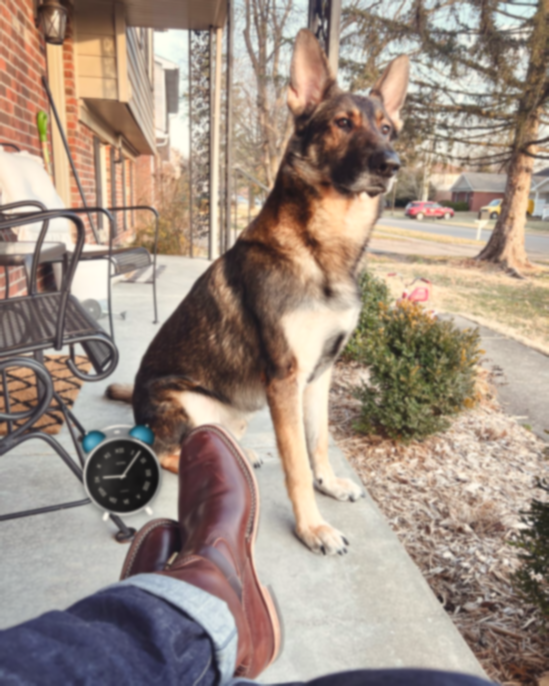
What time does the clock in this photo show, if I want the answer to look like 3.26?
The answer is 9.07
